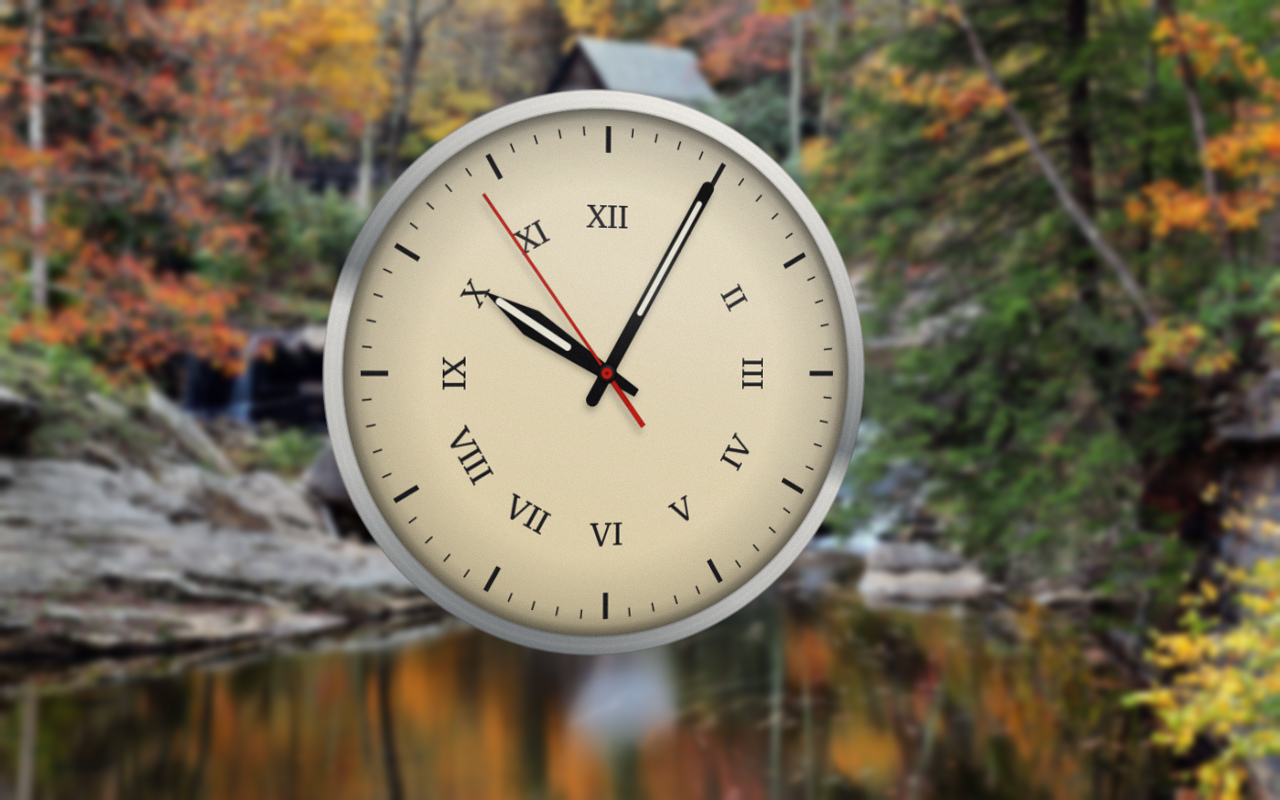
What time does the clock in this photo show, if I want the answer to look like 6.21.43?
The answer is 10.04.54
